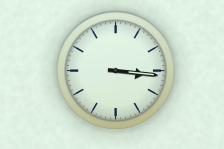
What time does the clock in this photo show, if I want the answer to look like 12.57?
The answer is 3.16
